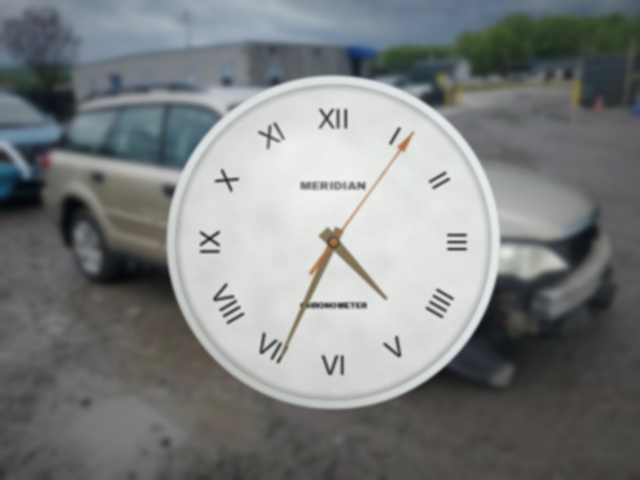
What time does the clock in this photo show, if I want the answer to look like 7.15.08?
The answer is 4.34.06
